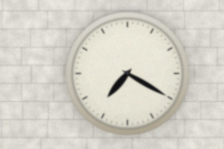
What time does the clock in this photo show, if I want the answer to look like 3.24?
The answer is 7.20
